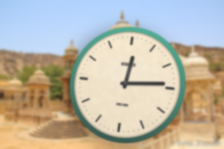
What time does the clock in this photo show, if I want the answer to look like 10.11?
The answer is 12.14
